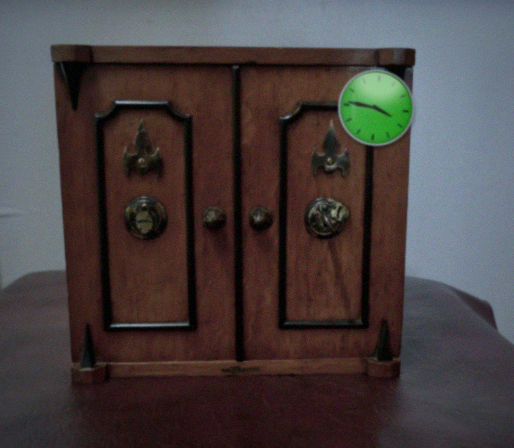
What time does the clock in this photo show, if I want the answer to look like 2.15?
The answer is 3.46
